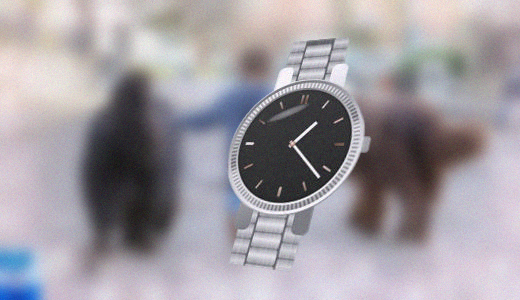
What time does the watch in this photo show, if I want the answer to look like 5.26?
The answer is 1.22
